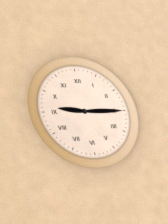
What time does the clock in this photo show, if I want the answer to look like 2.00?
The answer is 9.15
